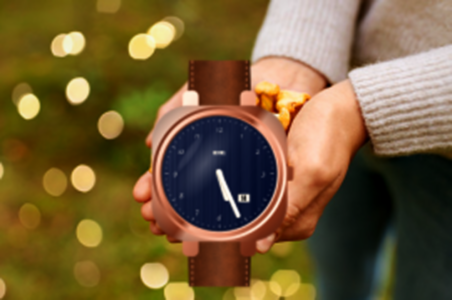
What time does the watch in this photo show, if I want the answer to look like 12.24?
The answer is 5.26
